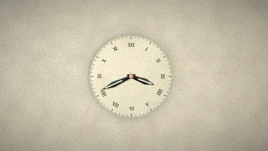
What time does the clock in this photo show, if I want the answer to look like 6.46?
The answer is 3.41
